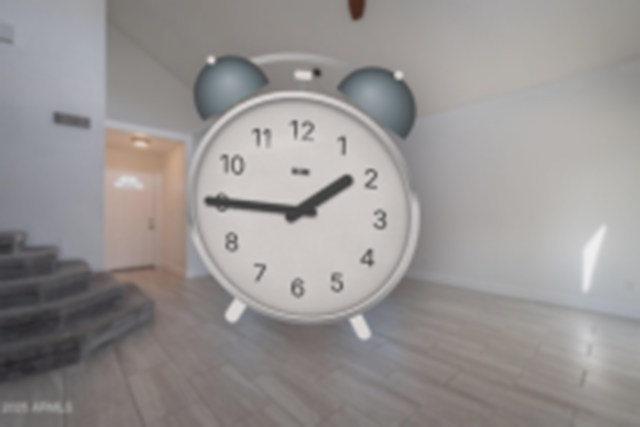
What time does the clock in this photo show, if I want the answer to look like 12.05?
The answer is 1.45
